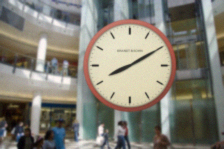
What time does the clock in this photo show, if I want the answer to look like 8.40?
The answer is 8.10
